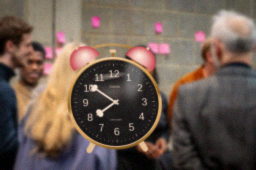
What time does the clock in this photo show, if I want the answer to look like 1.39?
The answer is 7.51
